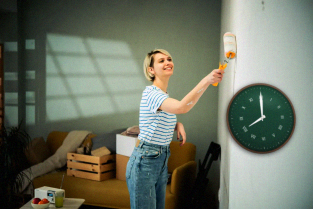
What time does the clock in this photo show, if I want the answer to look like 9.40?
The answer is 8.00
